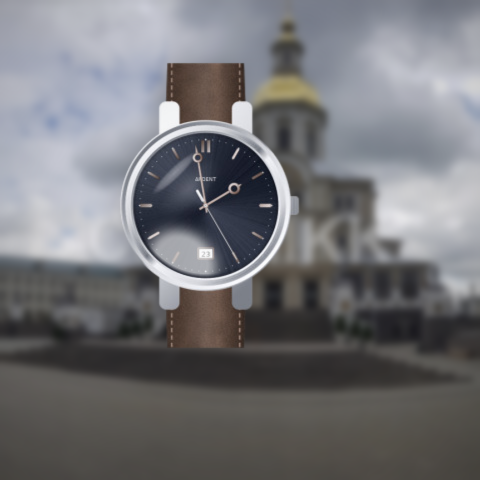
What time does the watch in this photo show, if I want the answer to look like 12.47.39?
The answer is 1.58.25
